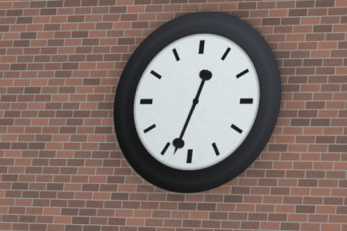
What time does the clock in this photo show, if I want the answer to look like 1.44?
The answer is 12.33
